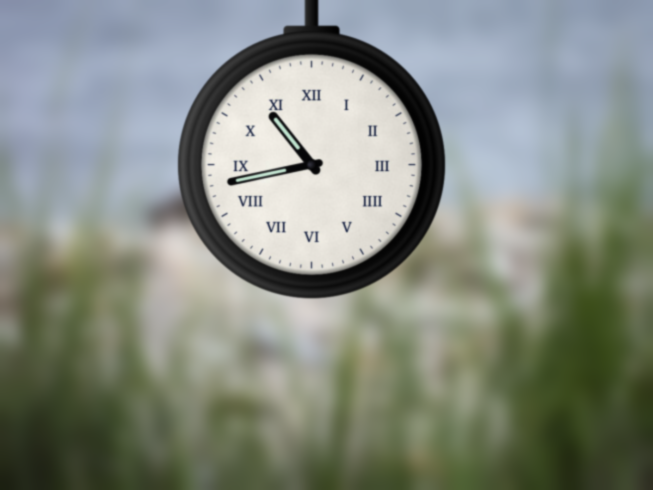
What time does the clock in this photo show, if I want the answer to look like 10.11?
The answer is 10.43
